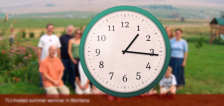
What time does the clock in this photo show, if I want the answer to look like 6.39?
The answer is 1.16
